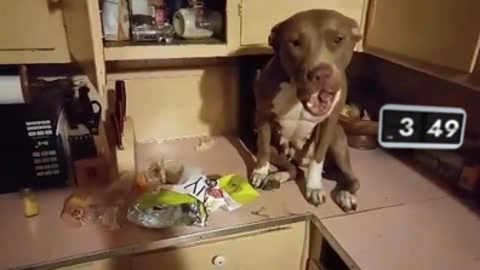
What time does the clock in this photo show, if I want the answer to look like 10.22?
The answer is 3.49
